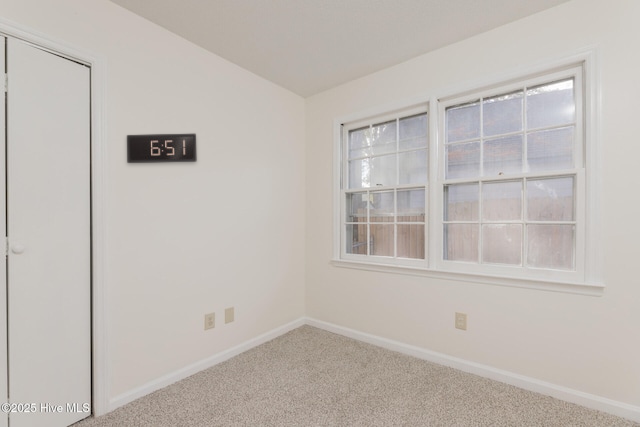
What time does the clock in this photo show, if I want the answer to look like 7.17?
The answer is 6.51
